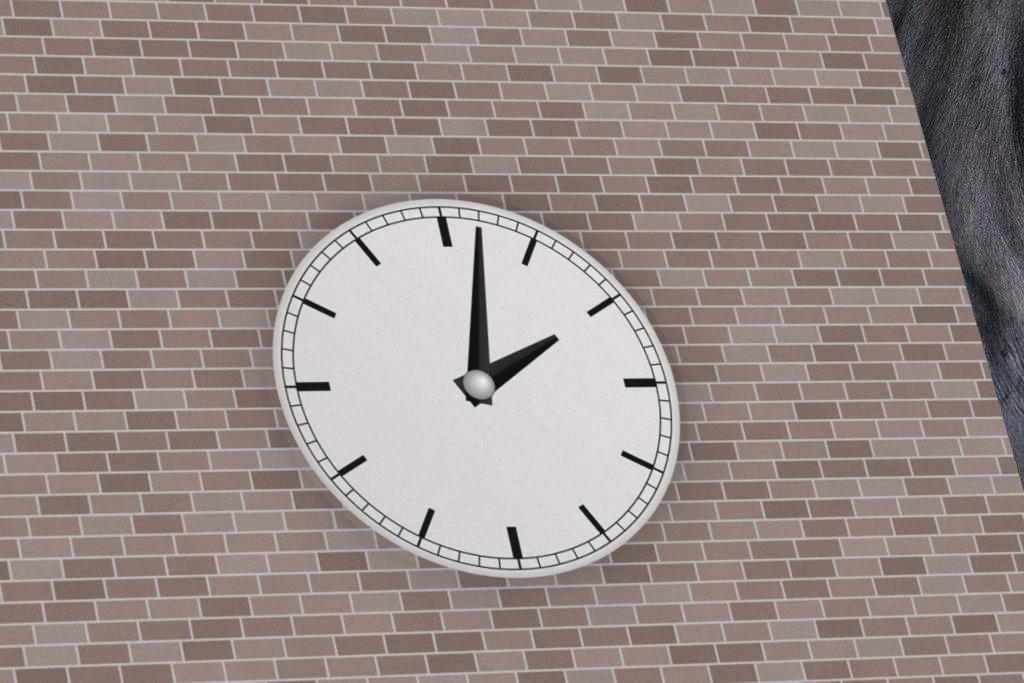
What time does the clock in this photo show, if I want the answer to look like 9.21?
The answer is 2.02
